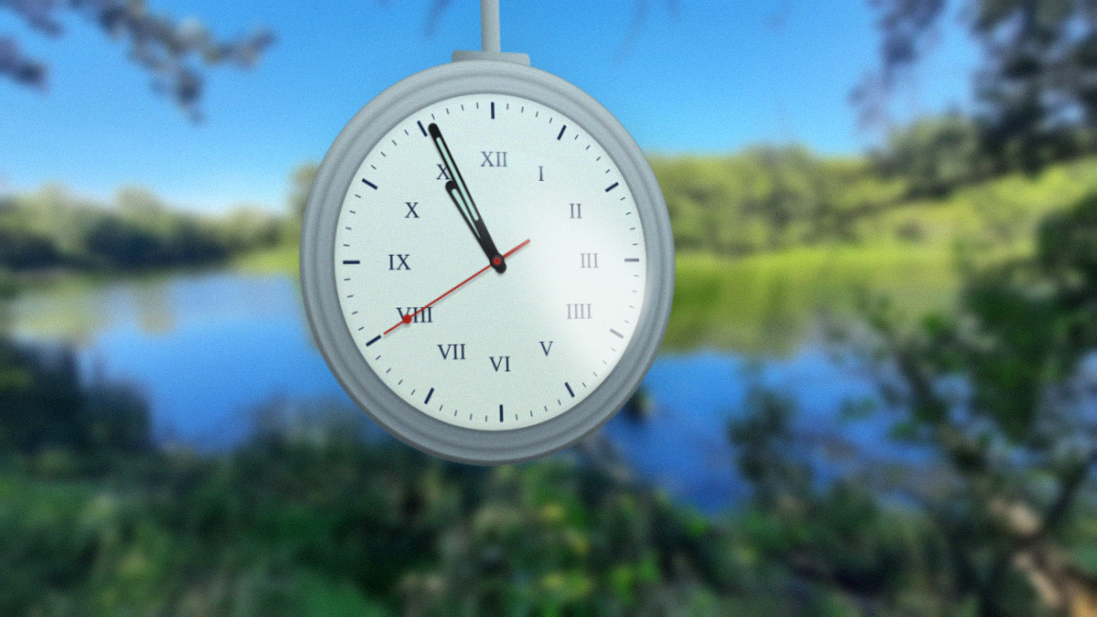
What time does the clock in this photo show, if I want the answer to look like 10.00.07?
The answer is 10.55.40
